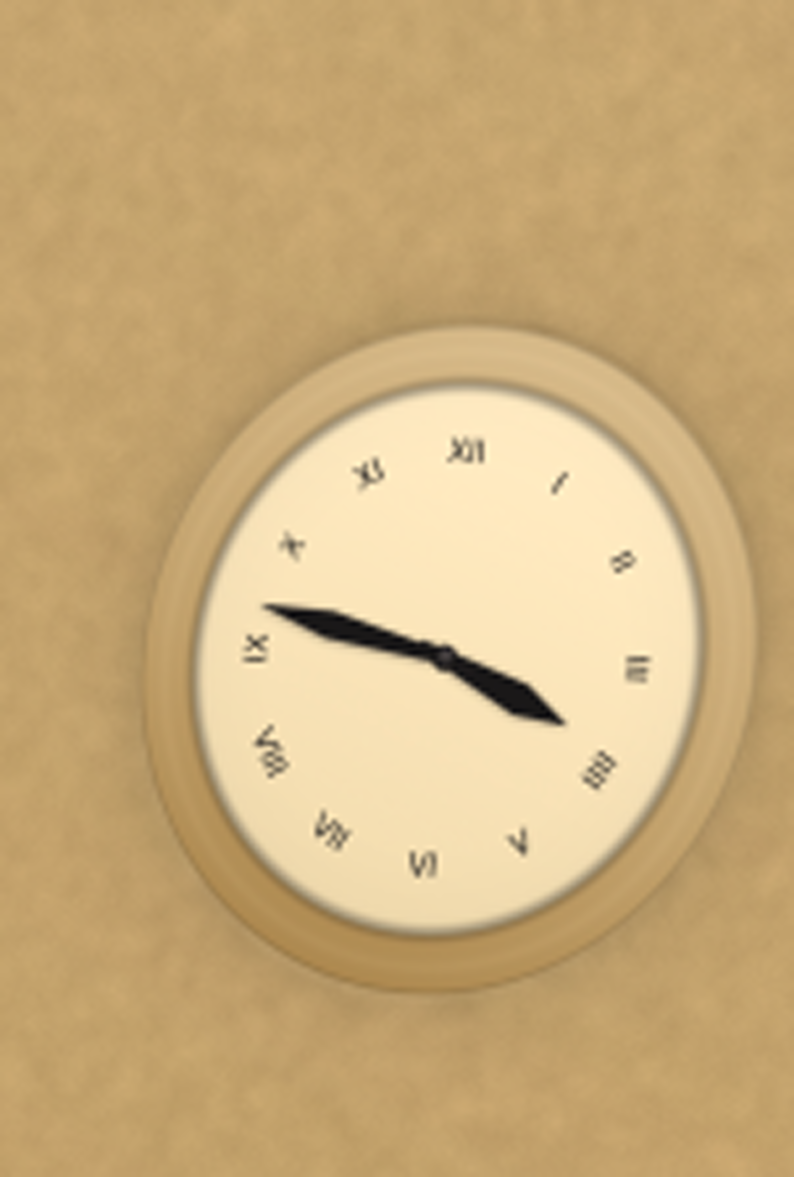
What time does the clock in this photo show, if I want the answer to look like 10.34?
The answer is 3.47
